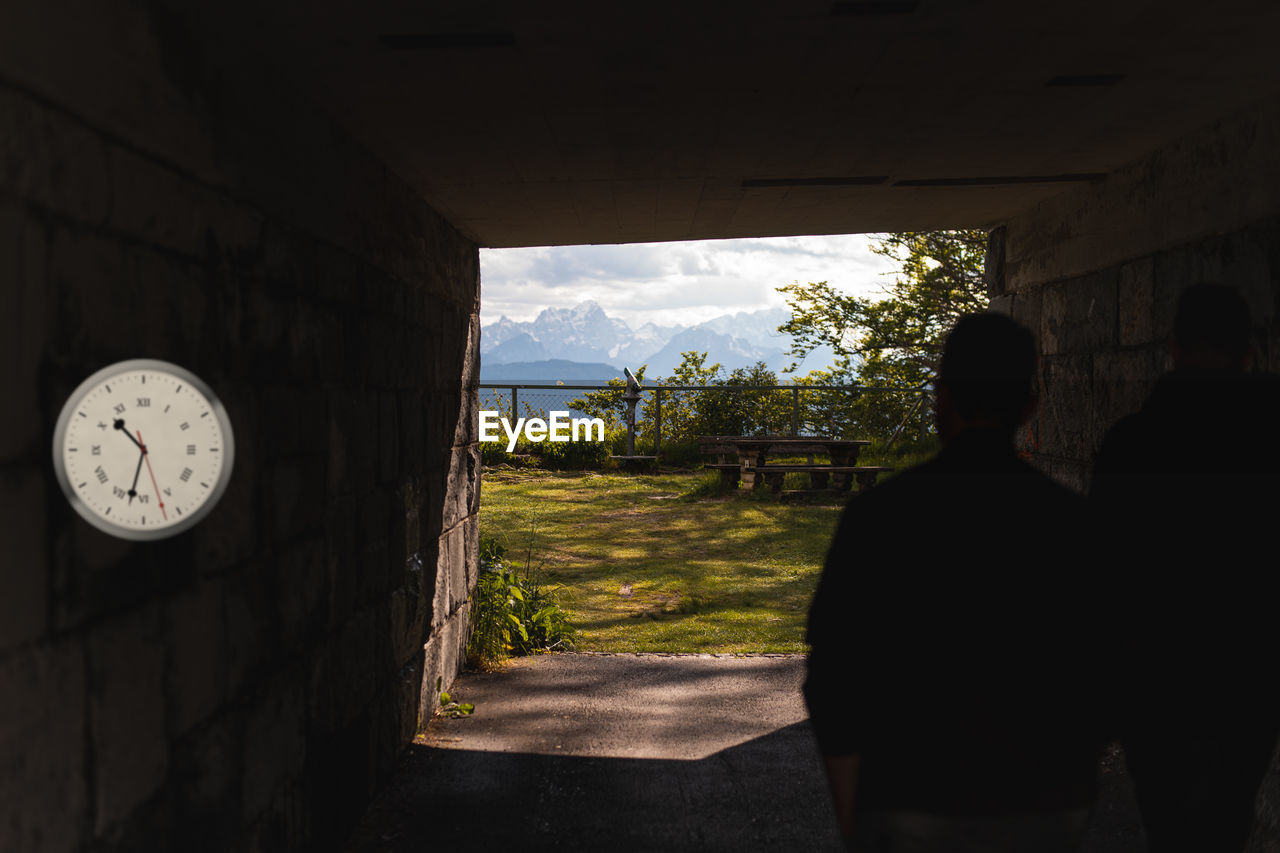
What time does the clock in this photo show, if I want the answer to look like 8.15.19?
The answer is 10.32.27
